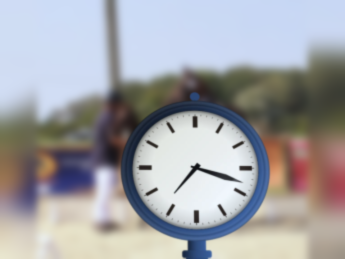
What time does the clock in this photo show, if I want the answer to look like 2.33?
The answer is 7.18
